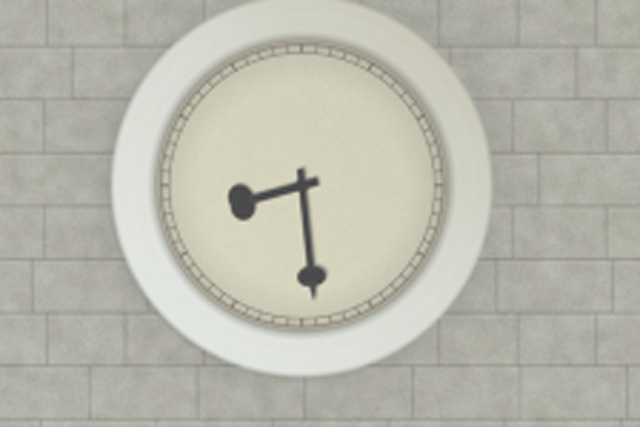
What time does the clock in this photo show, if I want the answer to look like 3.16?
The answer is 8.29
